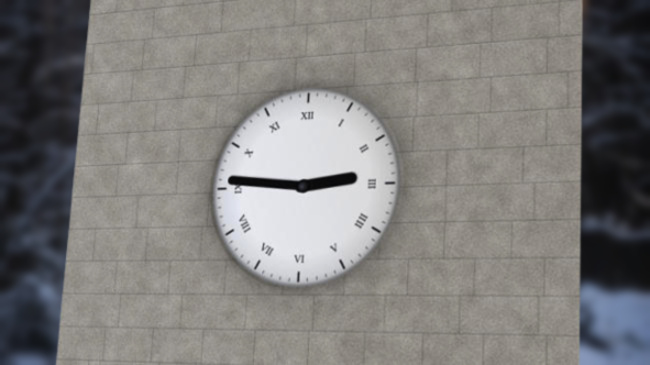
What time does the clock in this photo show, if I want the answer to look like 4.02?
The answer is 2.46
